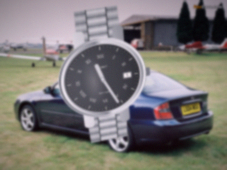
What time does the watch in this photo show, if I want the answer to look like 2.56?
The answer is 11.26
